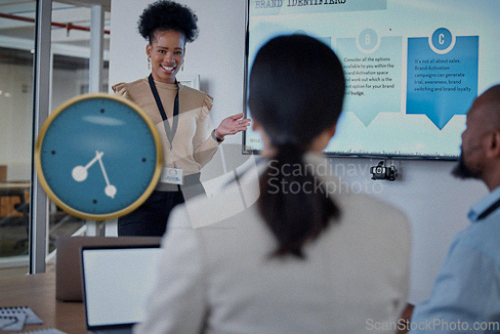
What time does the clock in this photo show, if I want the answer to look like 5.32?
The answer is 7.26
